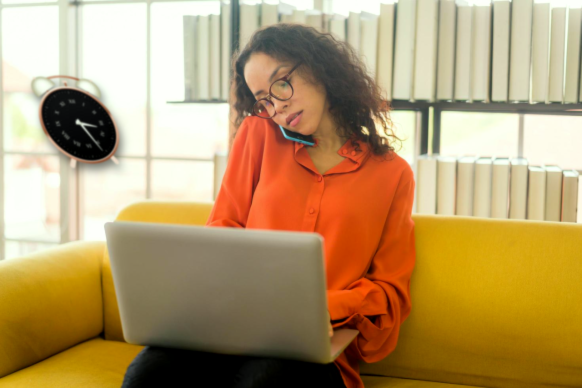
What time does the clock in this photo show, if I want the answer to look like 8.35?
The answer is 3.26
